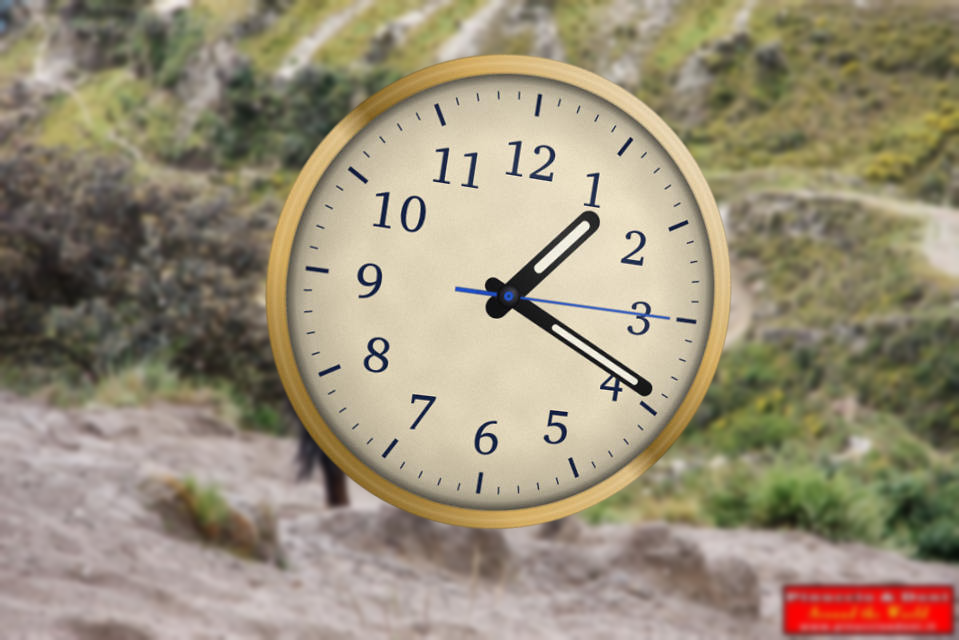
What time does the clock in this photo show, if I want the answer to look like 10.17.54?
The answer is 1.19.15
